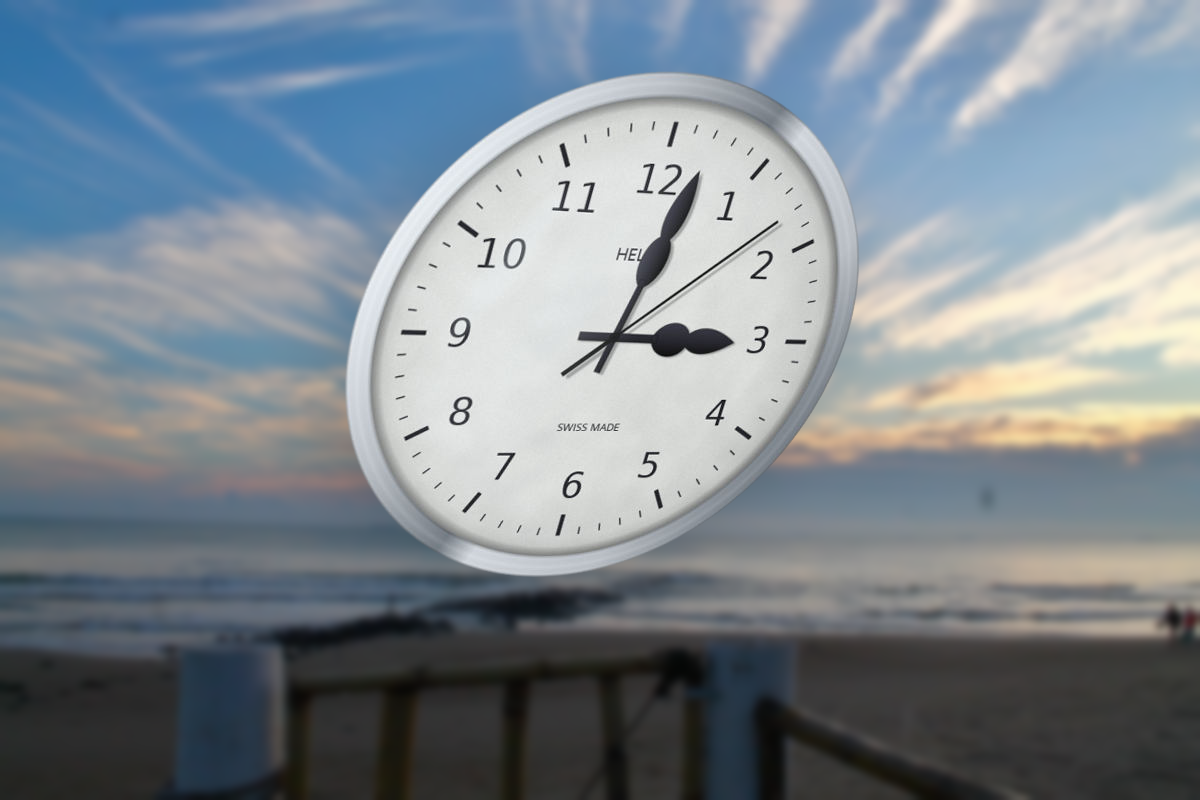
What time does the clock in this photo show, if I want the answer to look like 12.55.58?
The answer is 3.02.08
